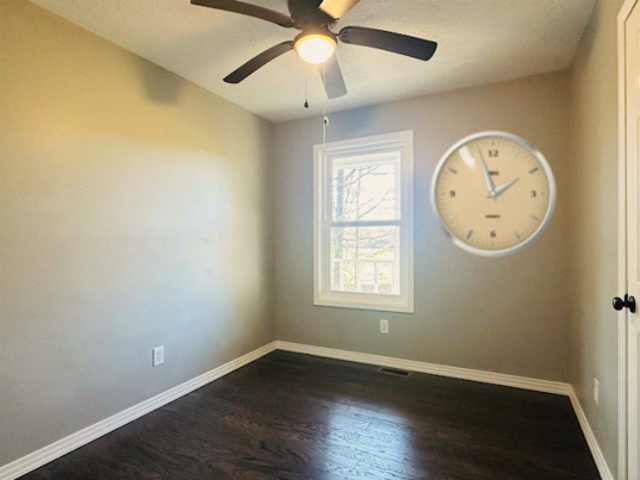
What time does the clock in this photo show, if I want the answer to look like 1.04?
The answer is 1.57
